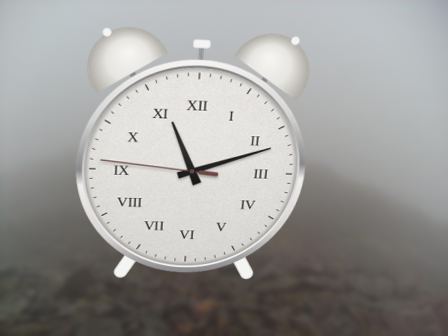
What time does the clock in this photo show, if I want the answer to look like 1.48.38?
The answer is 11.11.46
